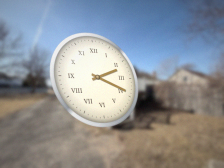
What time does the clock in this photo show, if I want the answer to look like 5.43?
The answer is 2.19
